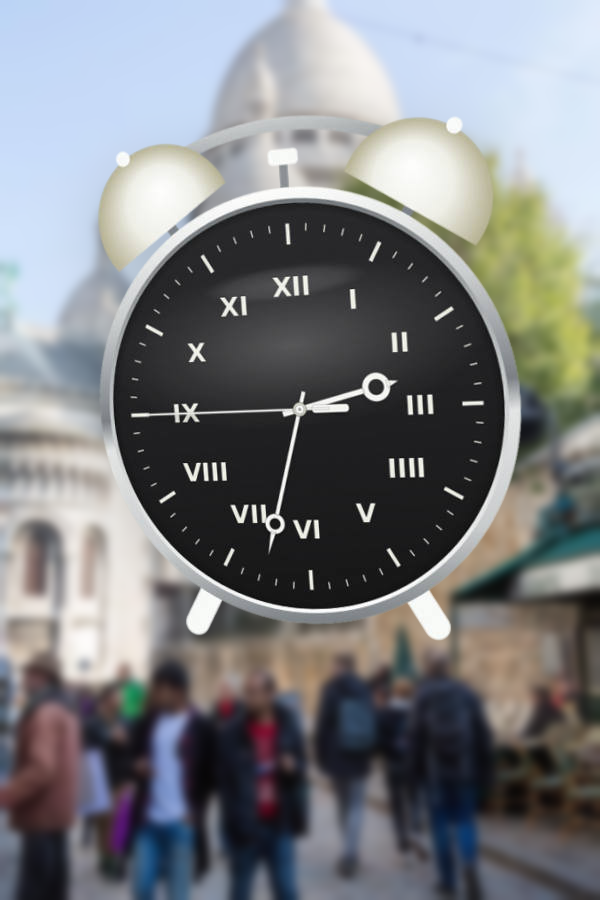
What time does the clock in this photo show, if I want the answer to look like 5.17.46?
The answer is 2.32.45
